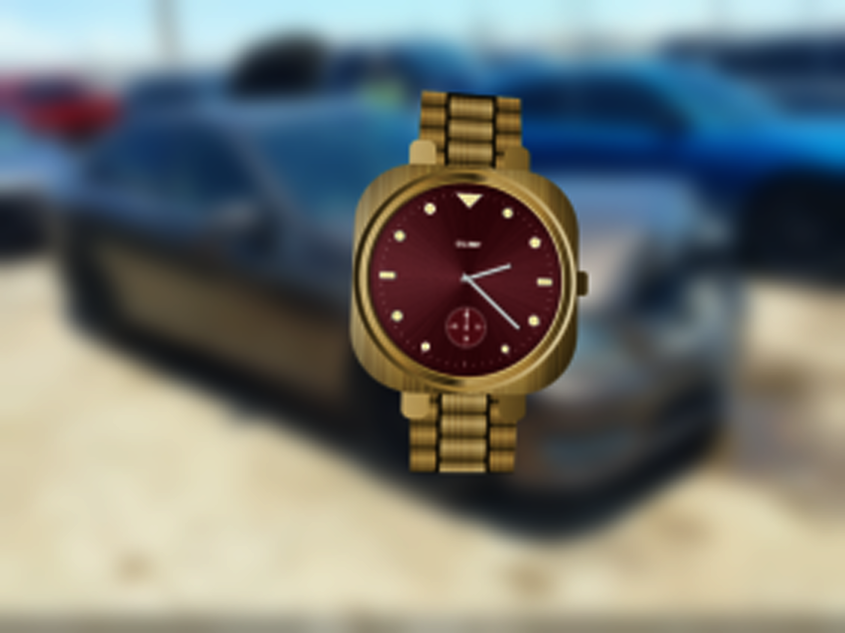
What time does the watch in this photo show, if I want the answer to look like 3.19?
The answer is 2.22
